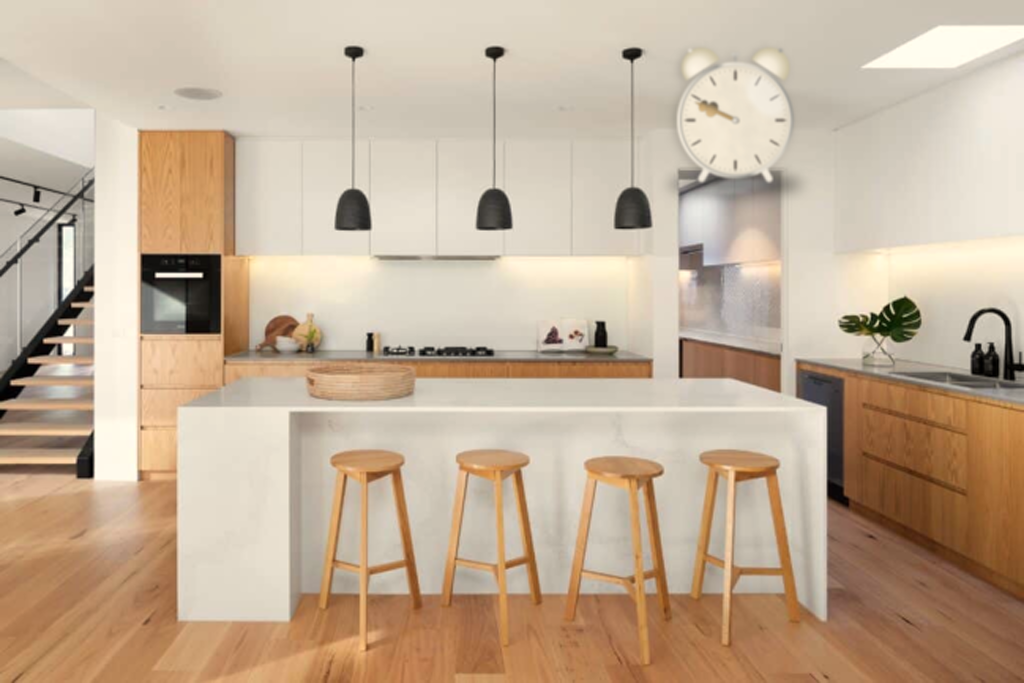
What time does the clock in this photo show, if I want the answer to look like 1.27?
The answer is 9.49
